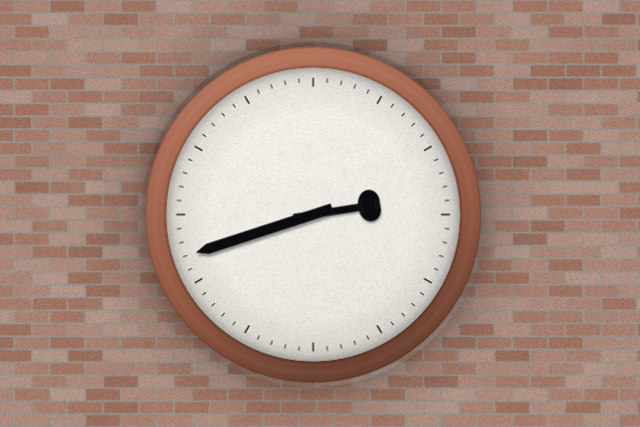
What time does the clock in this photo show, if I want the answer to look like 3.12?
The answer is 2.42
